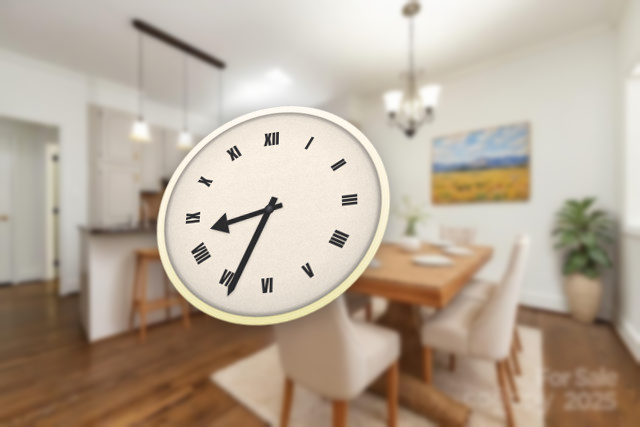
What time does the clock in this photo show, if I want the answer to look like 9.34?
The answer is 8.34
